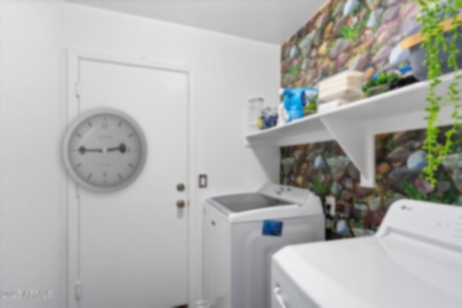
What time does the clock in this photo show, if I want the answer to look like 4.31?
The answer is 2.45
